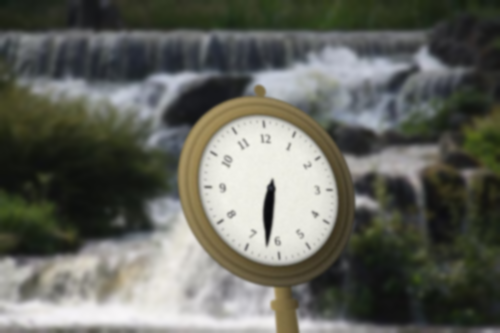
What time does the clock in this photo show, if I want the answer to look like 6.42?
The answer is 6.32
